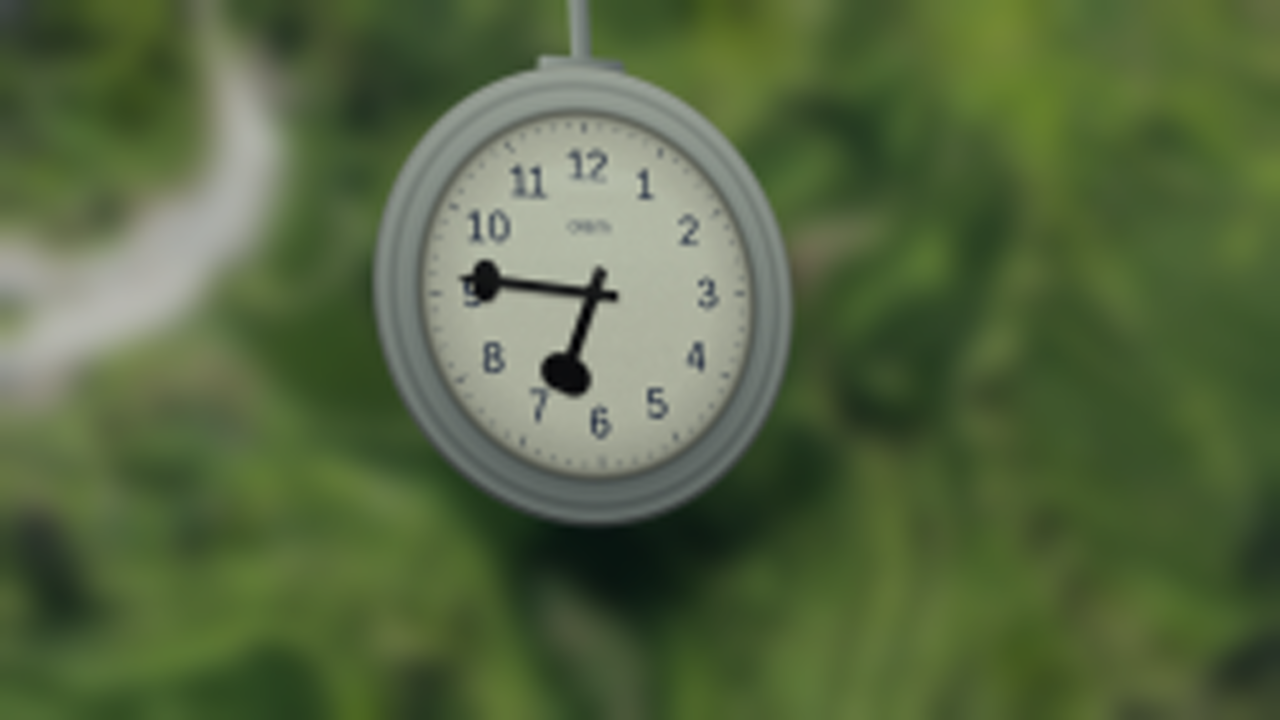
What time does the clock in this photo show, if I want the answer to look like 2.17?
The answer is 6.46
